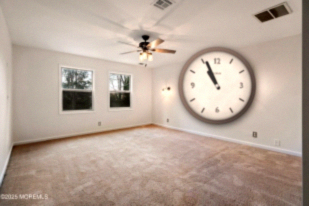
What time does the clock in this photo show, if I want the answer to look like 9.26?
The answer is 10.56
